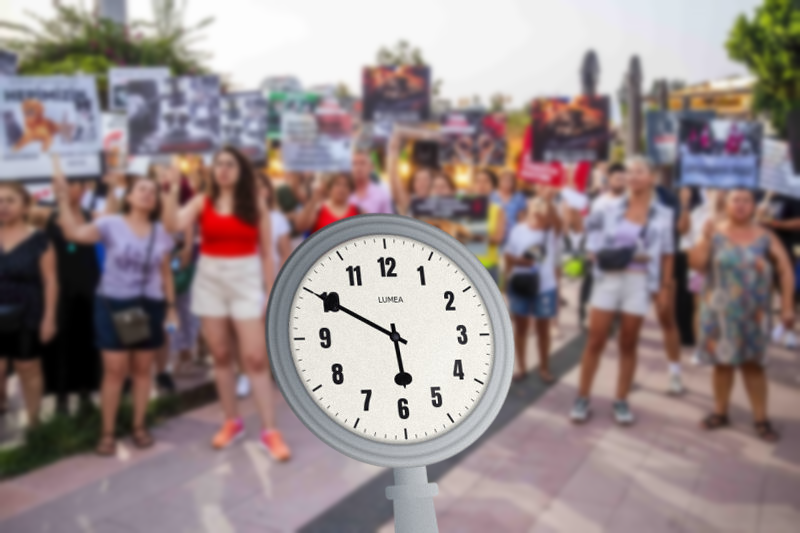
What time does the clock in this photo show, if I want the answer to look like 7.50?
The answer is 5.50
